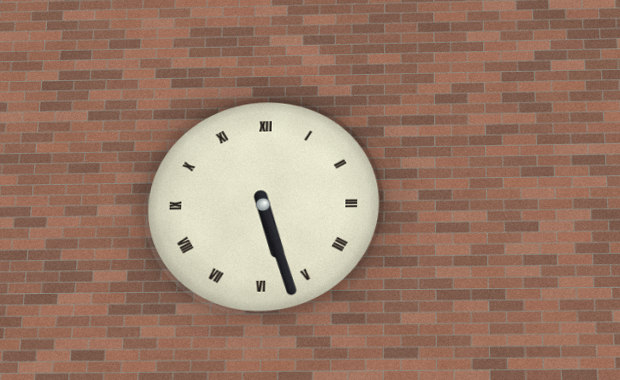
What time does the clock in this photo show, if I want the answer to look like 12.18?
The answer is 5.27
